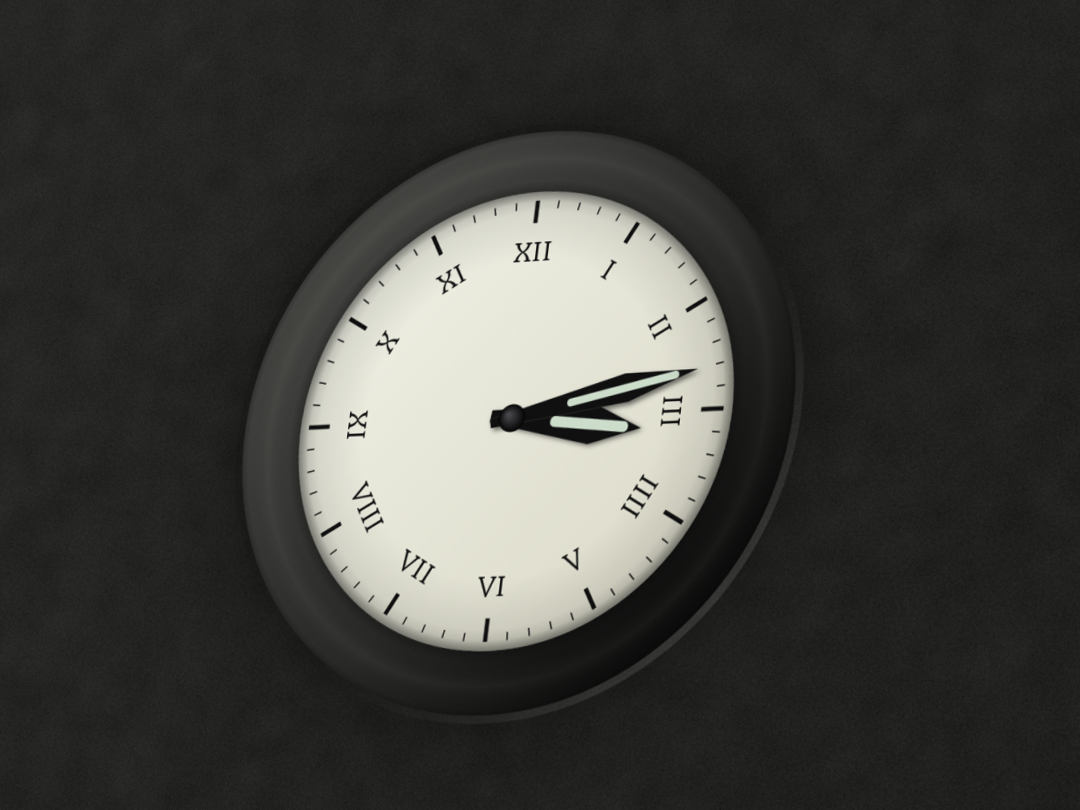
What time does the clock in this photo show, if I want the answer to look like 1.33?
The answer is 3.13
